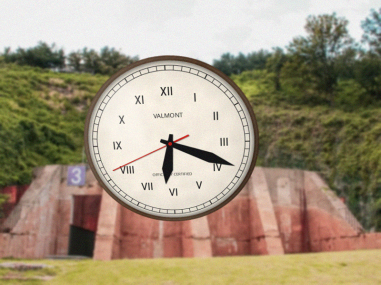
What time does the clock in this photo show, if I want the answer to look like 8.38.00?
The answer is 6.18.41
